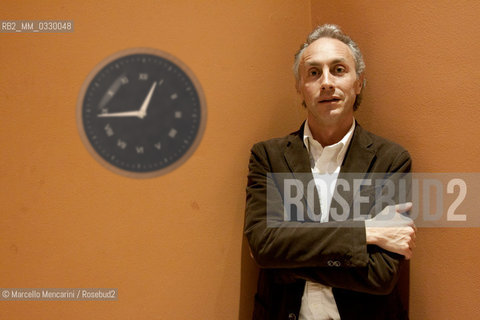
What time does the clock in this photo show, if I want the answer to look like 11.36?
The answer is 12.44
